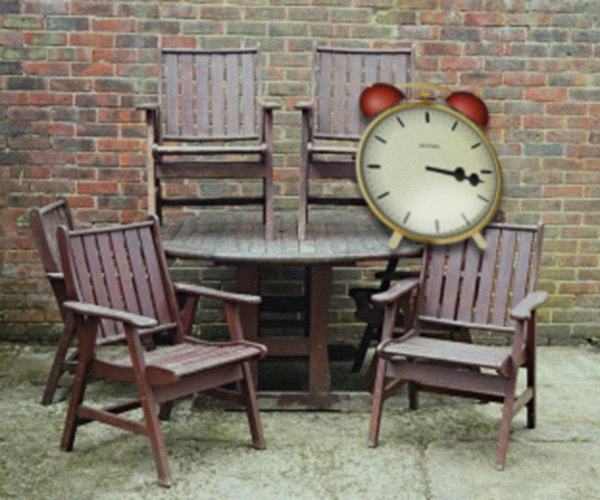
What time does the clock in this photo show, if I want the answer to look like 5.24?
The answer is 3.17
